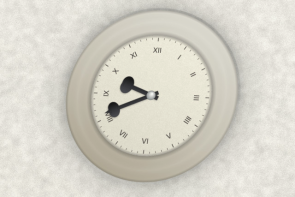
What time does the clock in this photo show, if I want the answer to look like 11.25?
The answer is 9.41
